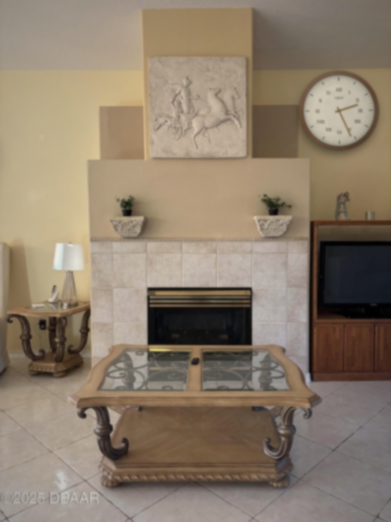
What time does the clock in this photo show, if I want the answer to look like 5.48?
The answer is 2.26
